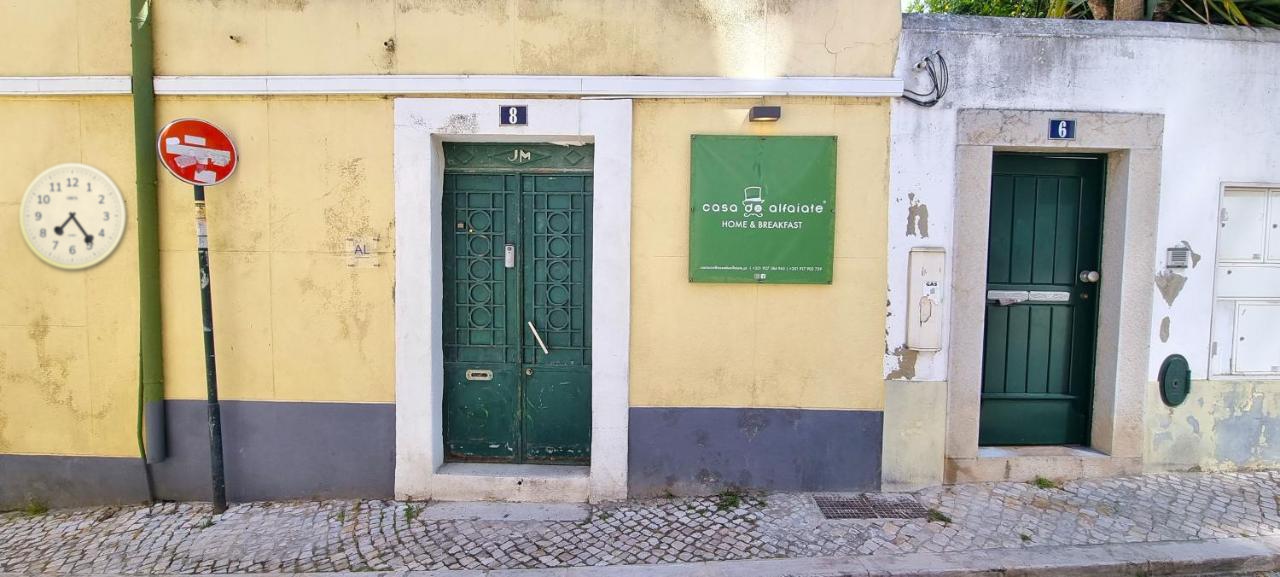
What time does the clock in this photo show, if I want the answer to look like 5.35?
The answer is 7.24
